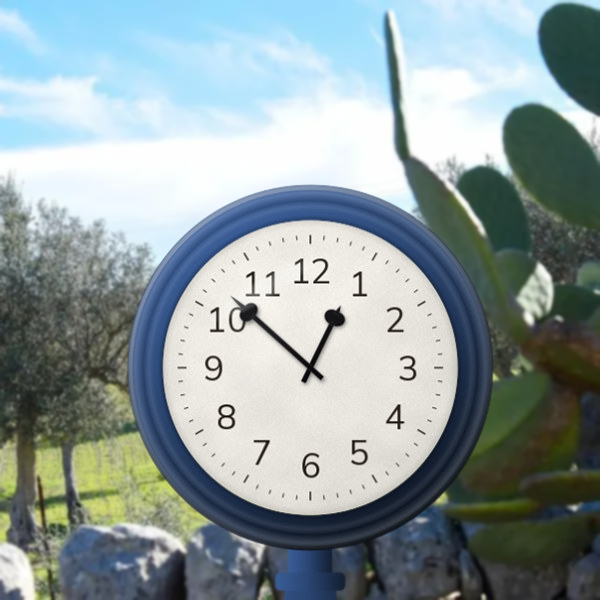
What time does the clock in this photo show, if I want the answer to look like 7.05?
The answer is 12.52
